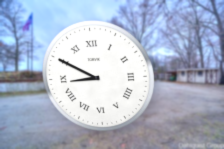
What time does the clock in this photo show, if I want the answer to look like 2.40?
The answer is 8.50
